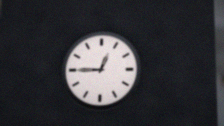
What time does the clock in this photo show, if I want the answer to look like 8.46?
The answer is 12.45
